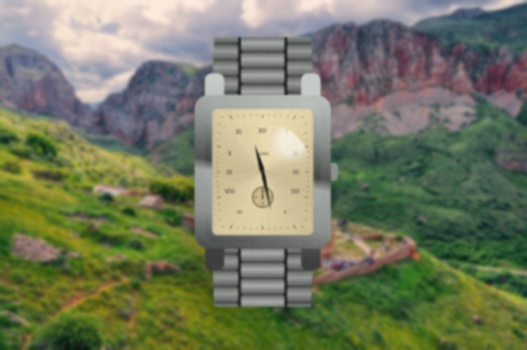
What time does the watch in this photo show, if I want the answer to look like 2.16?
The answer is 11.28
